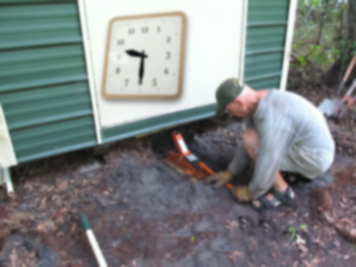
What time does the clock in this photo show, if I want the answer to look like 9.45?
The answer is 9.30
